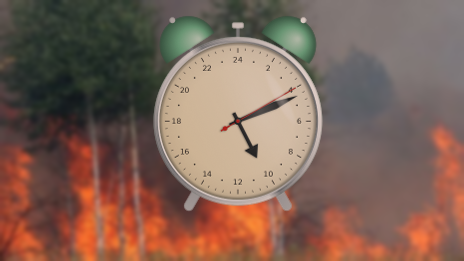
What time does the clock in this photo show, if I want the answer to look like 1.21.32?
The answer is 10.11.10
